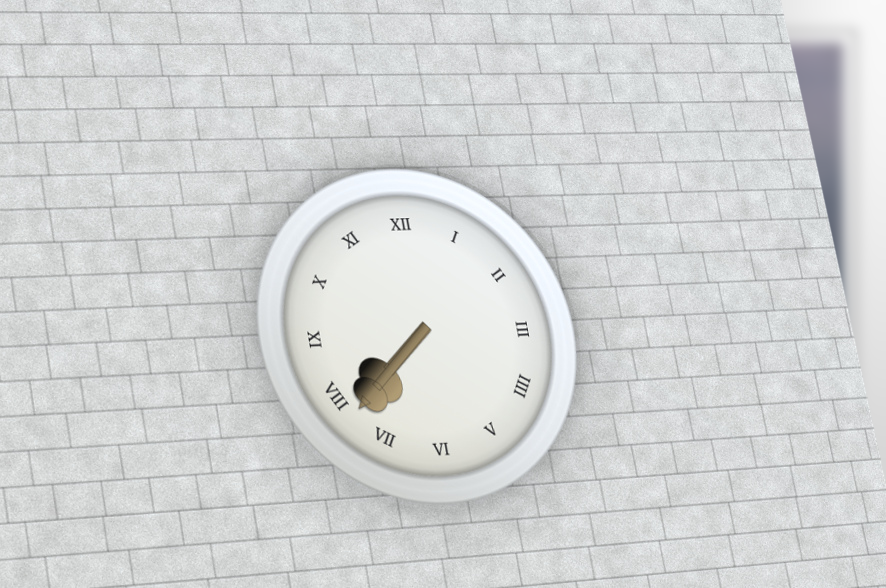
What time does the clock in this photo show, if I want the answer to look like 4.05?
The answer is 7.38
